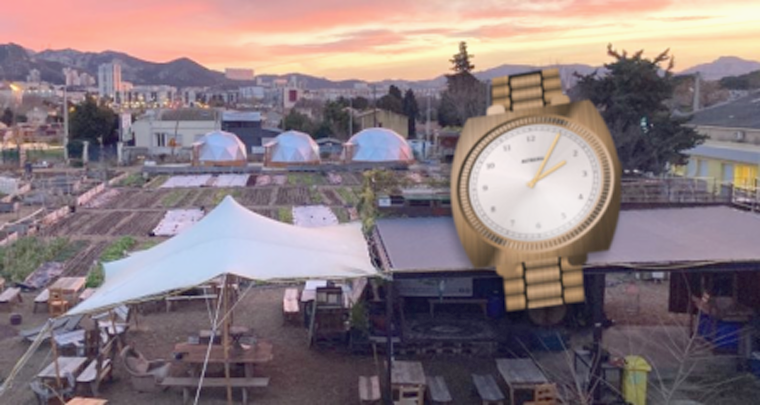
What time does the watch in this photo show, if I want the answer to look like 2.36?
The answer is 2.05
